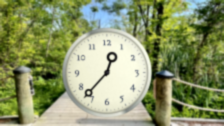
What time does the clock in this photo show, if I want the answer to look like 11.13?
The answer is 12.37
